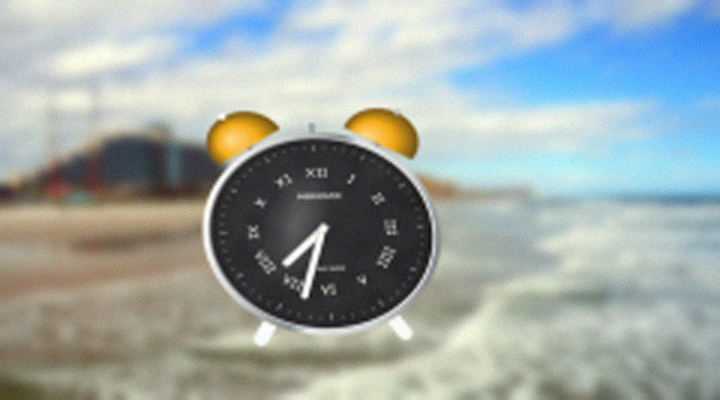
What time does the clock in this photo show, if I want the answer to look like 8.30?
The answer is 7.33
